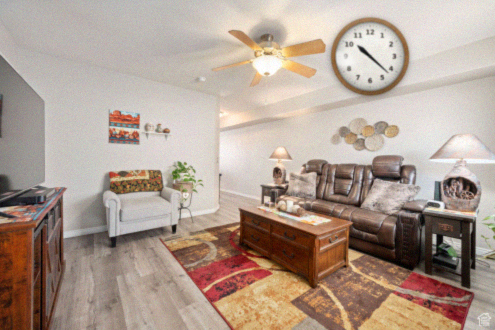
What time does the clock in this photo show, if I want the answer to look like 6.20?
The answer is 10.22
